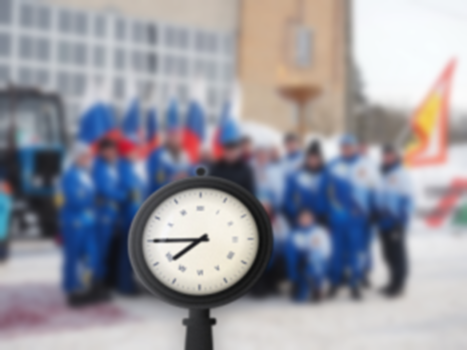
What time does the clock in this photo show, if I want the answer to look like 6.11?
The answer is 7.45
